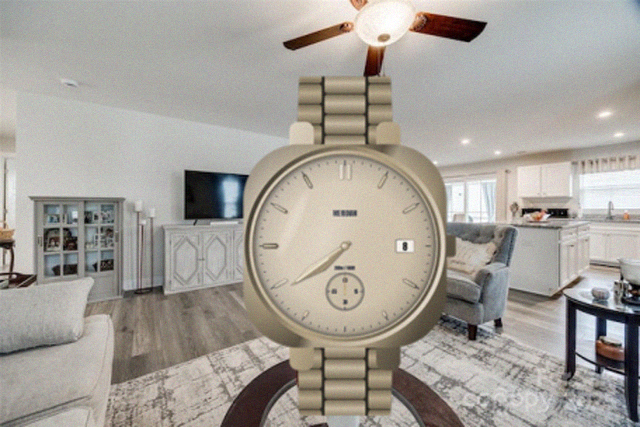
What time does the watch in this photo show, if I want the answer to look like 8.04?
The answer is 7.39
